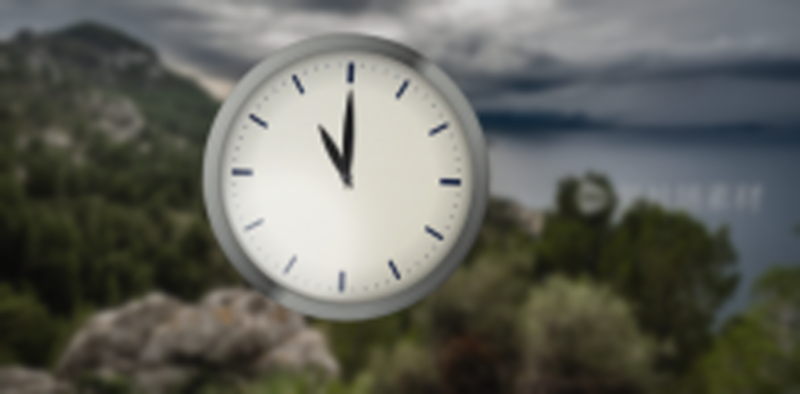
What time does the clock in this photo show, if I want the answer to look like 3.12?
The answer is 11.00
